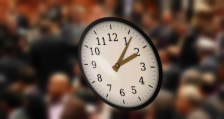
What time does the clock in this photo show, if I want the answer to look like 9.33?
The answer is 2.06
